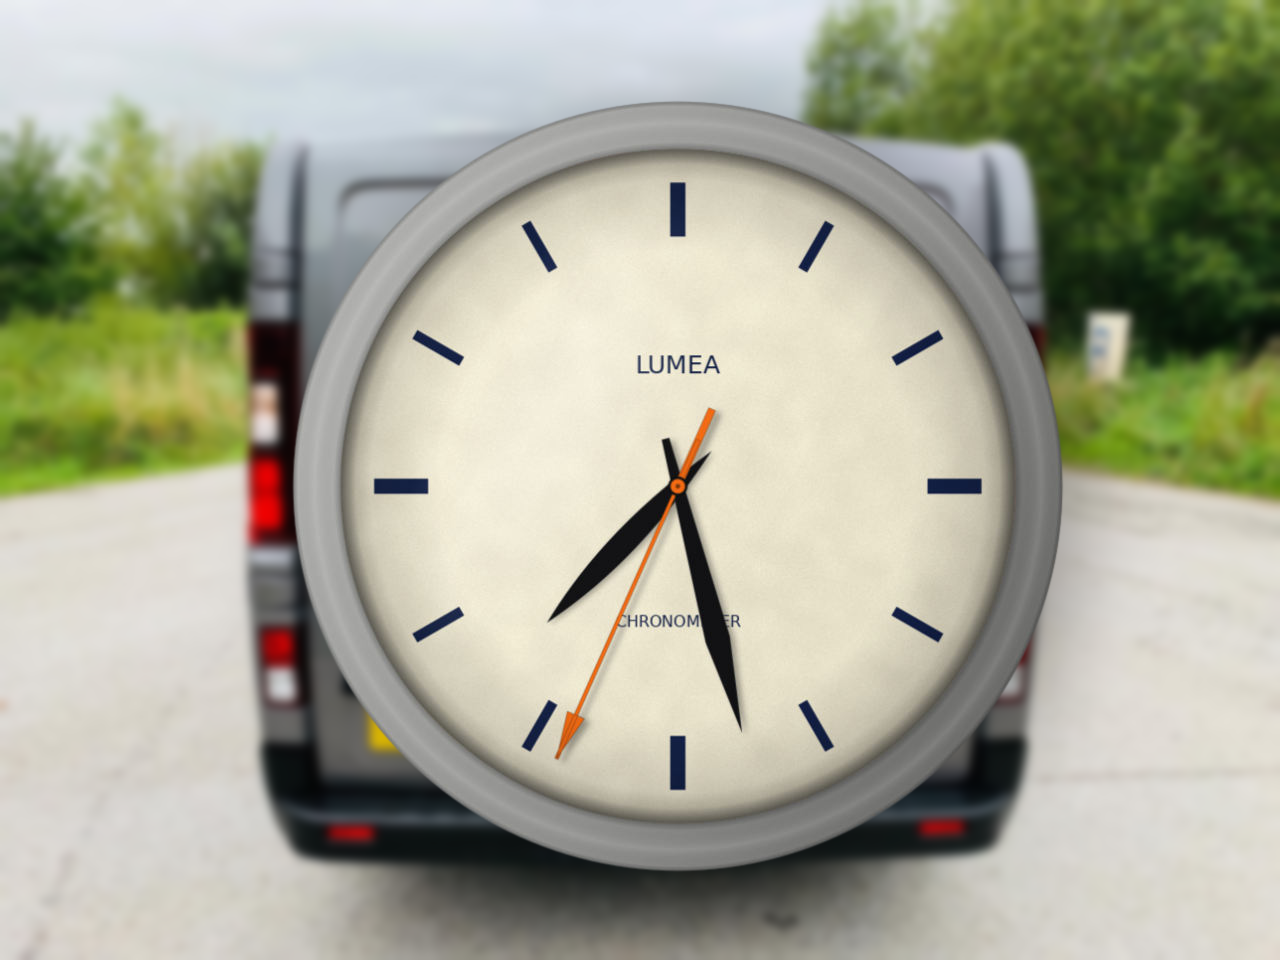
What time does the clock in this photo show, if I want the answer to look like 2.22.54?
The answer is 7.27.34
